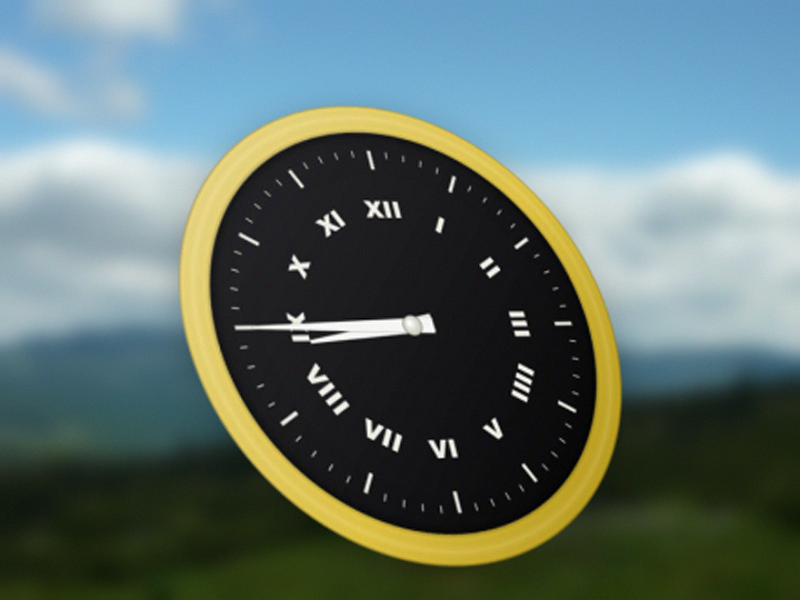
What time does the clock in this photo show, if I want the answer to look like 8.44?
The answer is 8.45
